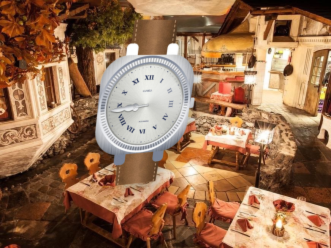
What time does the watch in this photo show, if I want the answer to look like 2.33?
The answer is 8.44
